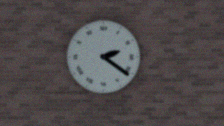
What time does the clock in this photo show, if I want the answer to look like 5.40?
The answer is 2.21
